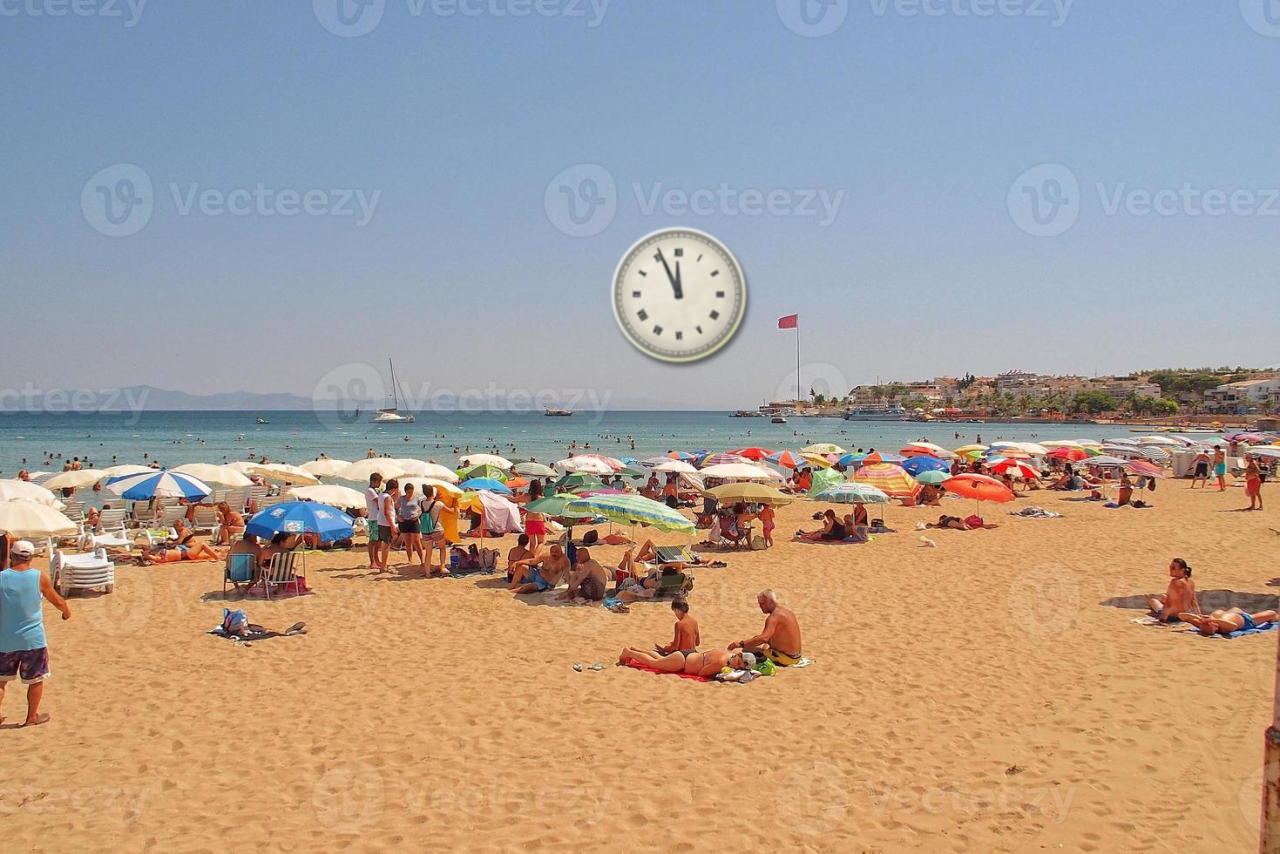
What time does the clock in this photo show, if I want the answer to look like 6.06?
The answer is 11.56
